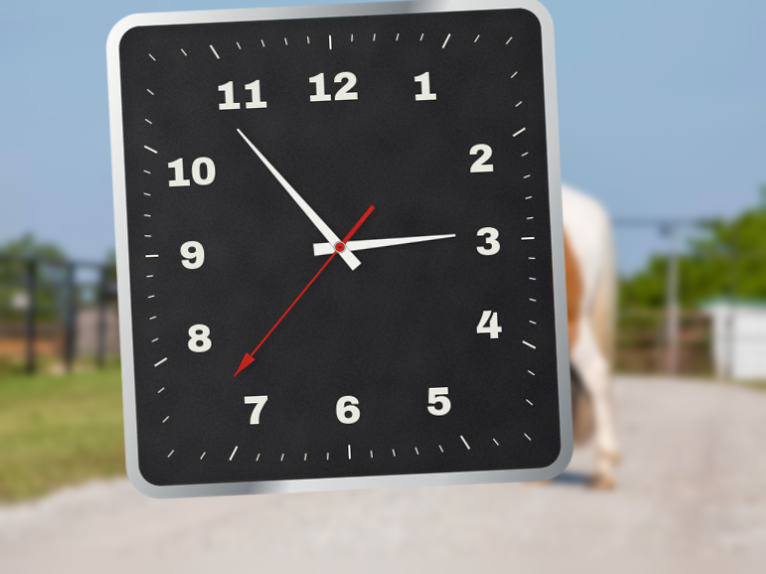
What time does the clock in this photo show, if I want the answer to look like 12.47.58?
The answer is 2.53.37
